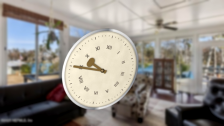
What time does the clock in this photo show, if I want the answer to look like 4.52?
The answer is 9.45
